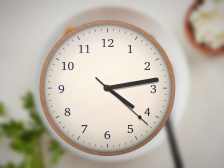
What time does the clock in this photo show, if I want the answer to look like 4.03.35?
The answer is 4.13.22
